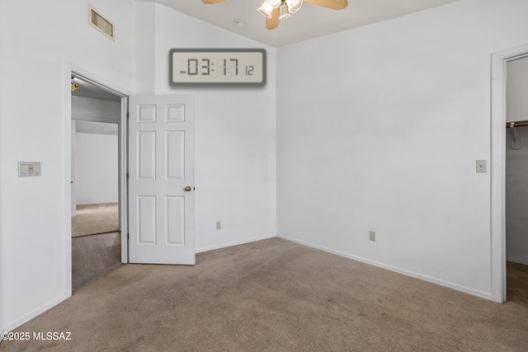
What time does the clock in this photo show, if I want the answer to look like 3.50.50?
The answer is 3.17.12
